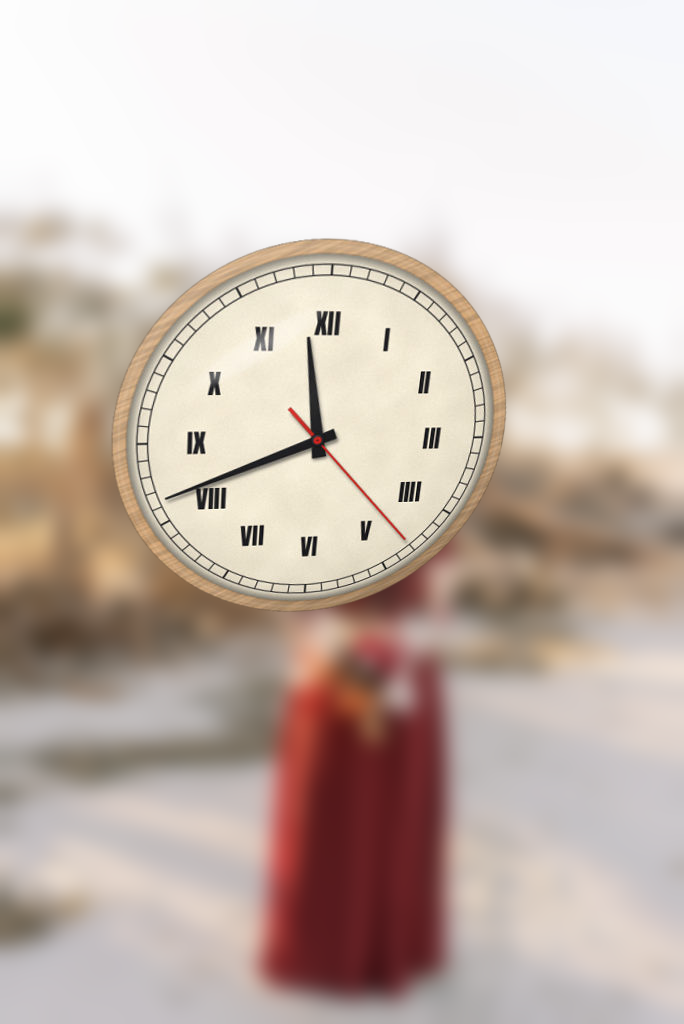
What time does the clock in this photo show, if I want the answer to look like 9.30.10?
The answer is 11.41.23
